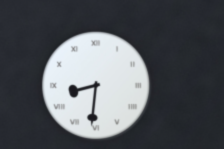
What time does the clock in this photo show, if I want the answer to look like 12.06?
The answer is 8.31
